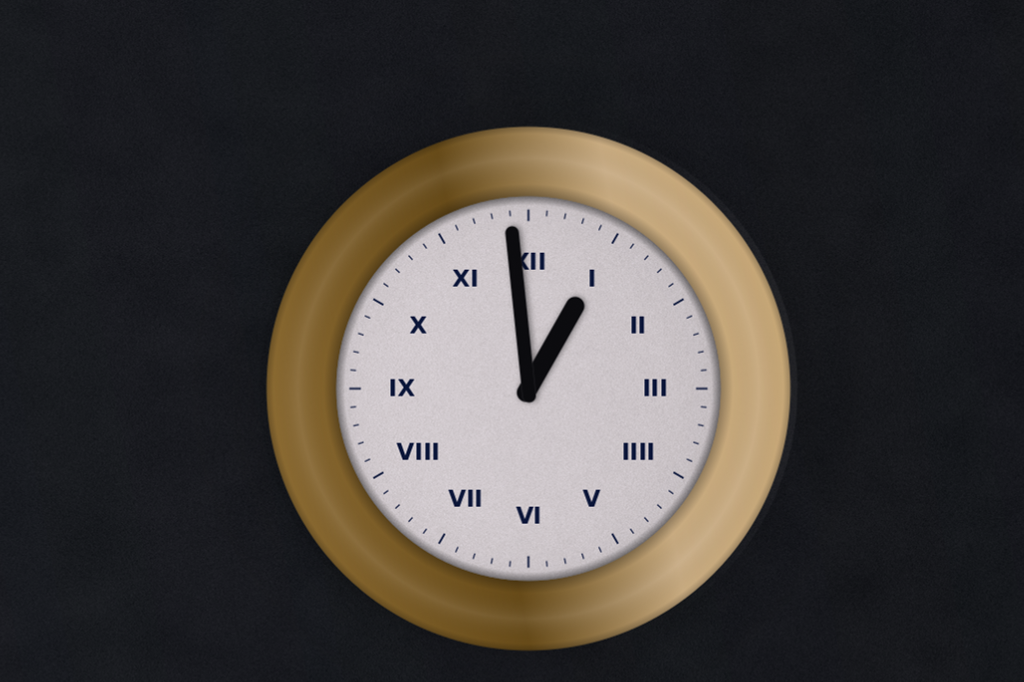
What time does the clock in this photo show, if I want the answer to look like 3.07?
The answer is 12.59
